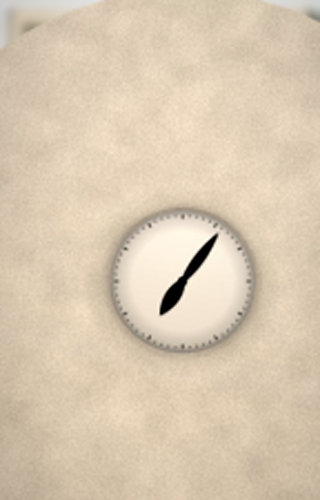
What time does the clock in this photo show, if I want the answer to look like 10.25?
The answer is 7.06
